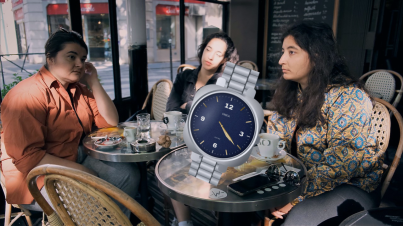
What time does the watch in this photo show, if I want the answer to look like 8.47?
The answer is 4.21
